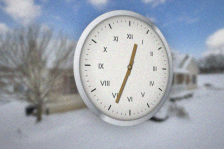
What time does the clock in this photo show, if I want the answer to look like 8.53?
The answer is 12.34
